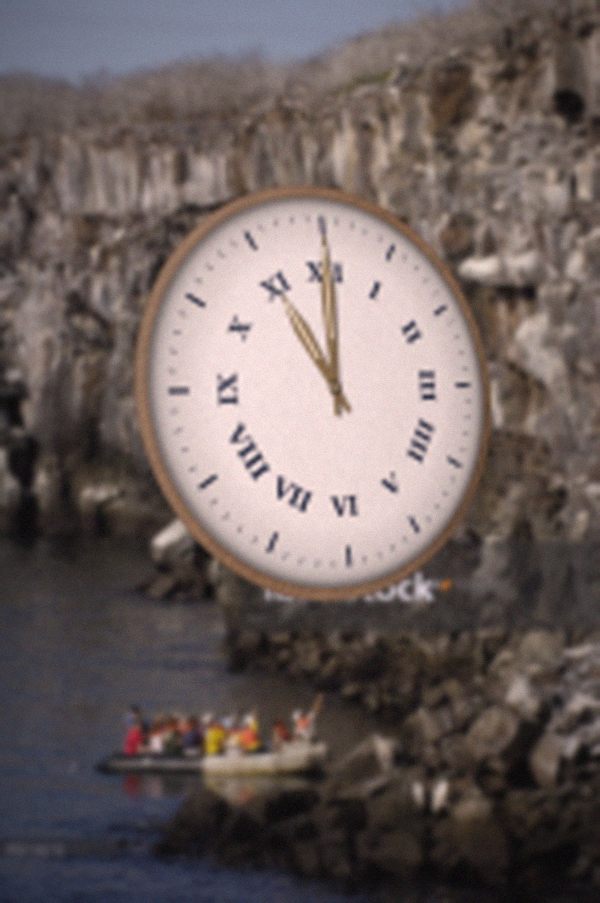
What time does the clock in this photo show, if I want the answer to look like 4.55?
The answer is 11.00
